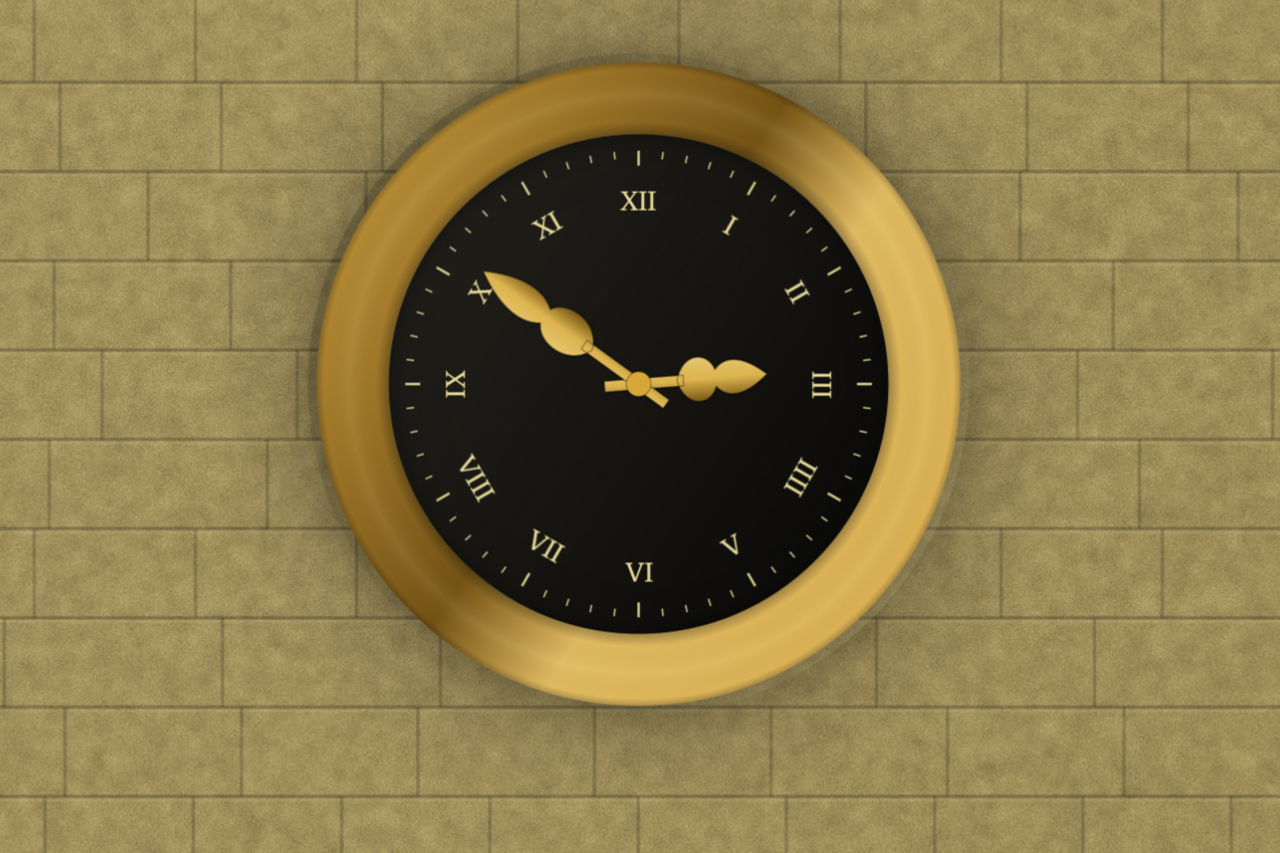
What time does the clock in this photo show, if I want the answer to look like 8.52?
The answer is 2.51
